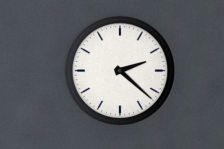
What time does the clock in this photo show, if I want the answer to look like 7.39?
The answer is 2.22
